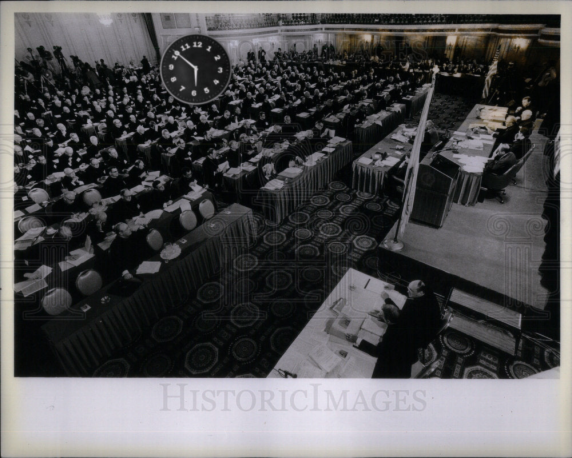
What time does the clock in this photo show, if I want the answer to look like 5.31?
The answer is 5.51
